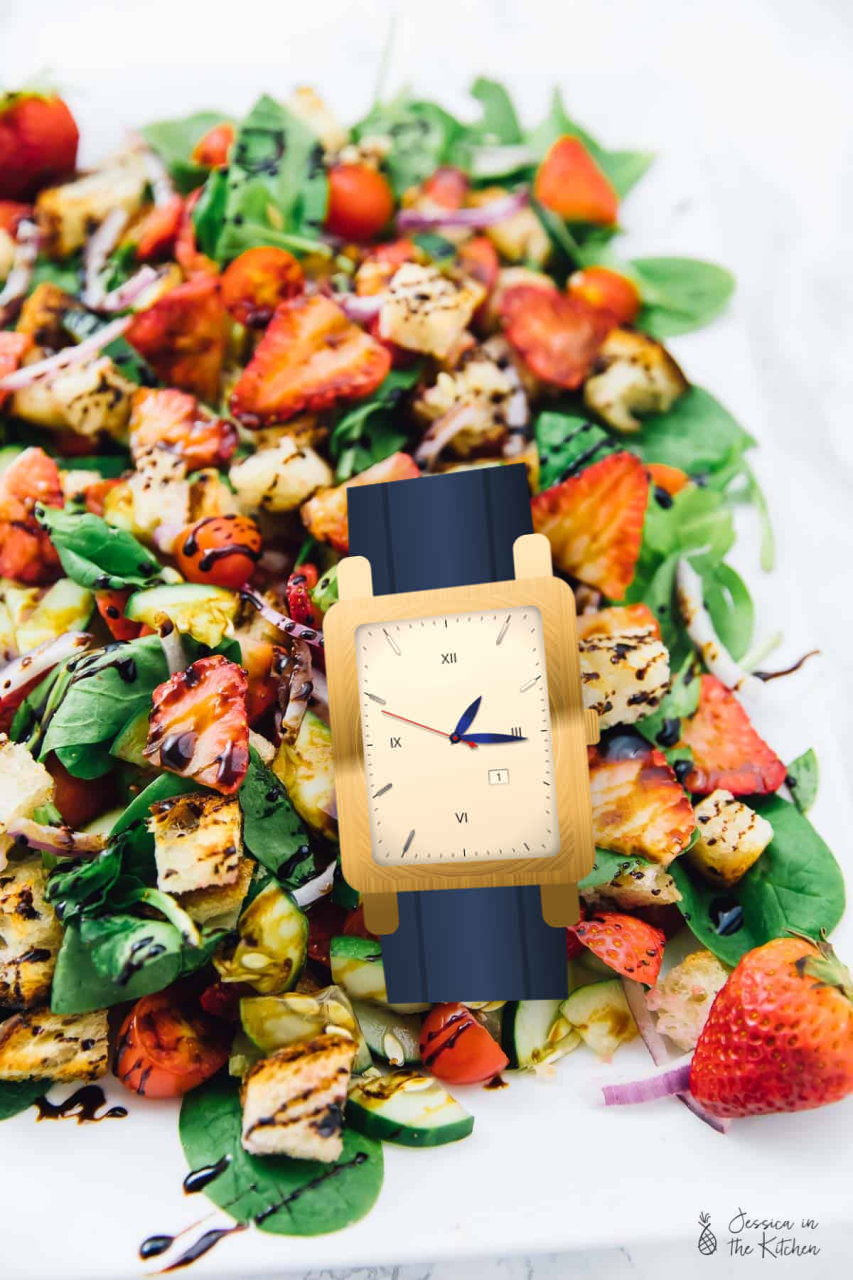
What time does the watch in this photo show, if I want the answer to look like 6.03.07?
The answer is 1.15.49
